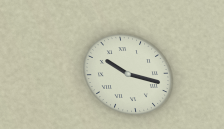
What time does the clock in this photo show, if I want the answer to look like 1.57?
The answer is 10.18
